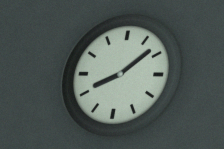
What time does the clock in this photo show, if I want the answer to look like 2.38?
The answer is 8.08
